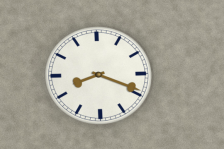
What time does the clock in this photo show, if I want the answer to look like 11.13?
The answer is 8.19
